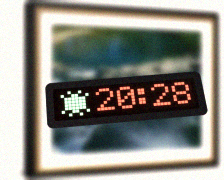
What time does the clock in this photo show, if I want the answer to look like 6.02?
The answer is 20.28
